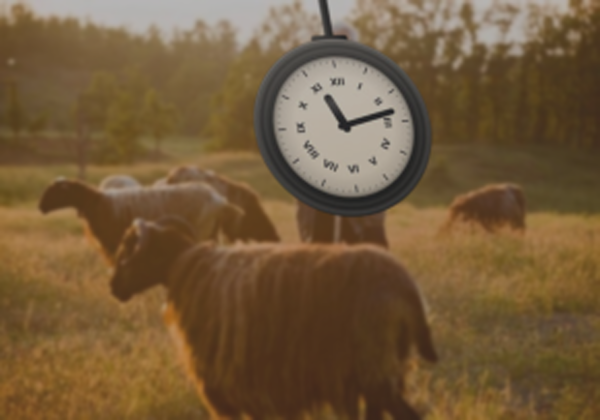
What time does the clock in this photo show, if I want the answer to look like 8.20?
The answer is 11.13
